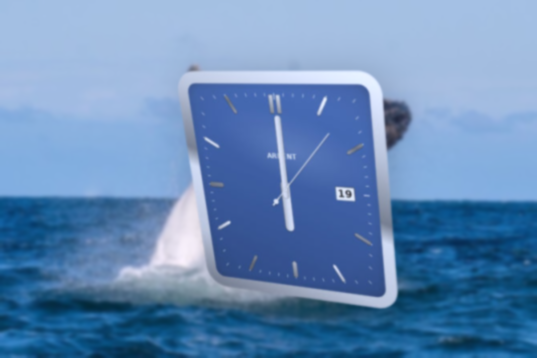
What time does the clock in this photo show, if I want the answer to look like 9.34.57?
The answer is 6.00.07
